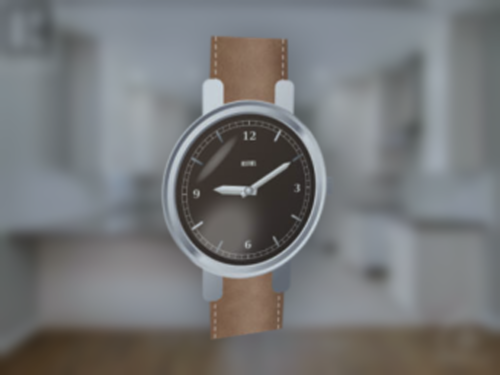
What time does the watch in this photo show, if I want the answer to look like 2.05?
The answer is 9.10
